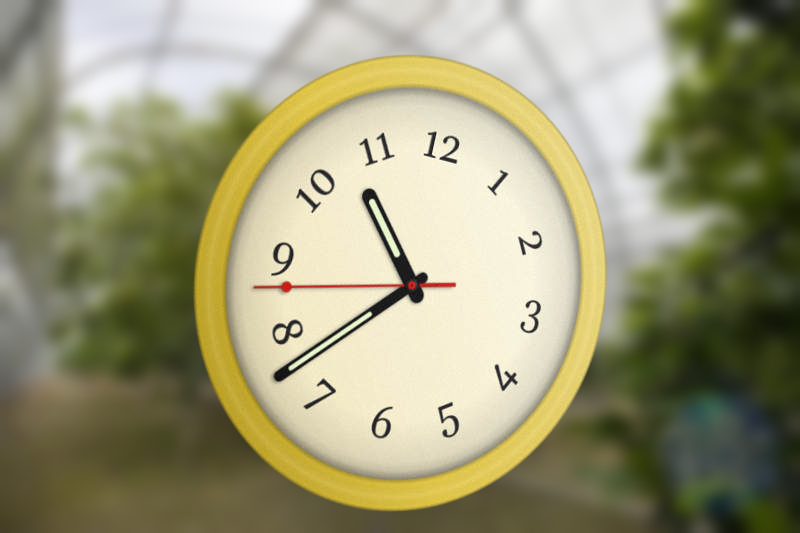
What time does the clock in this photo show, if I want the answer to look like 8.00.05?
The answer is 10.37.43
